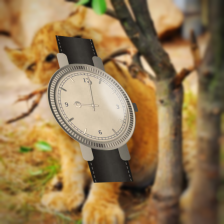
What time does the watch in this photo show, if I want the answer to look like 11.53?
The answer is 9.01
